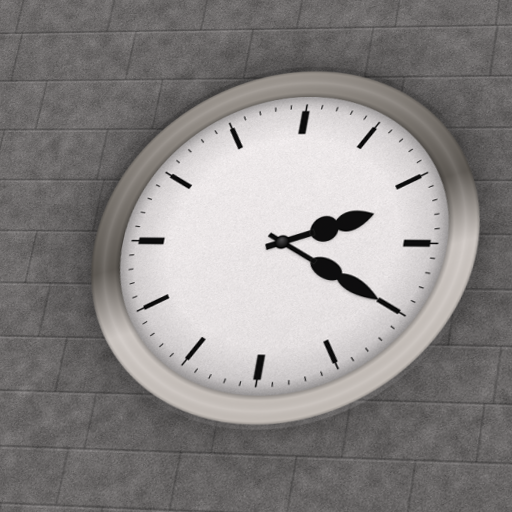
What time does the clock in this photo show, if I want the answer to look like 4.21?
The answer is 2.20
